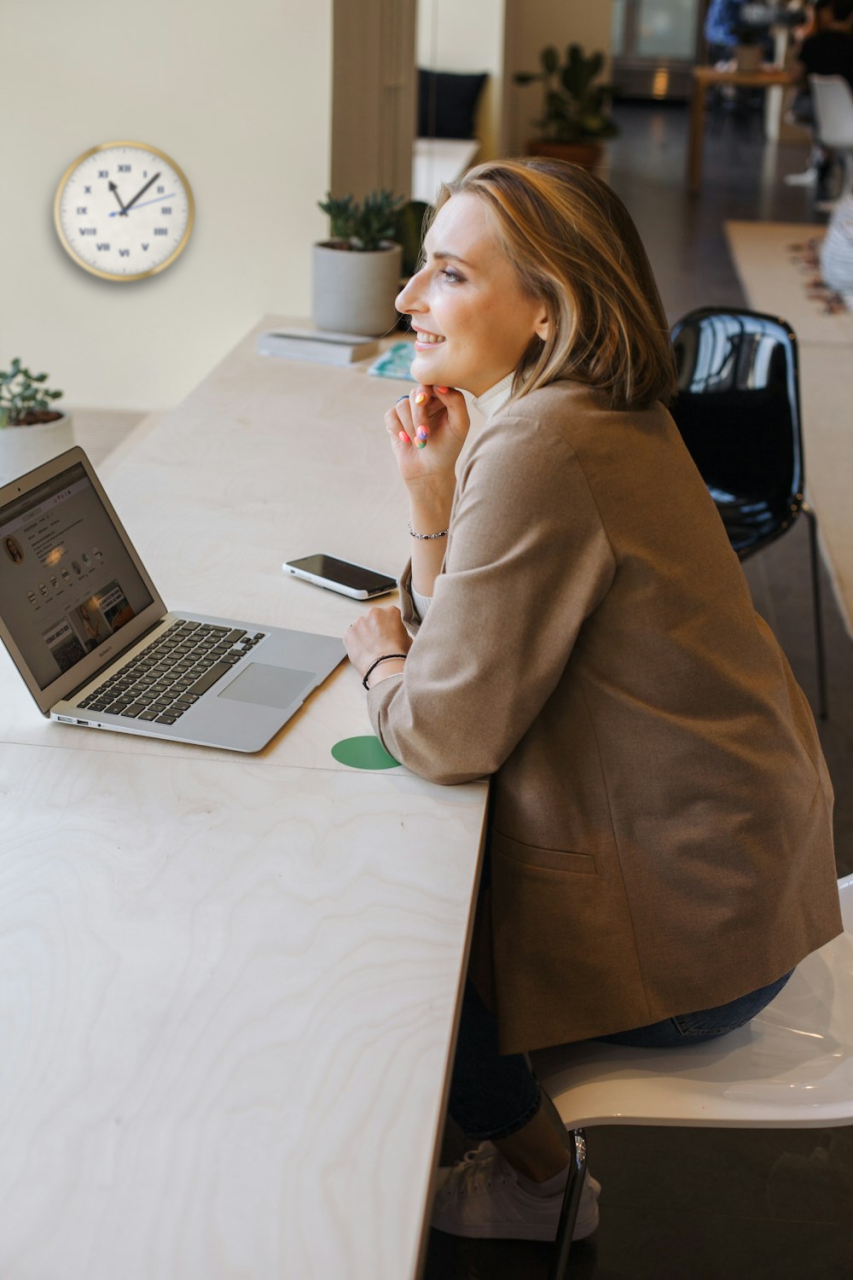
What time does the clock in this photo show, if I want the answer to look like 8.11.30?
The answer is 11.07.12
